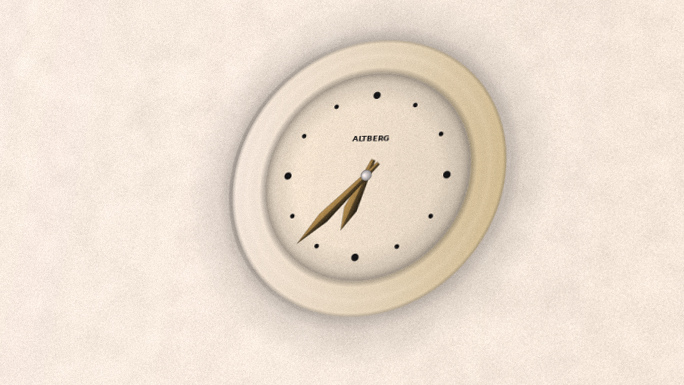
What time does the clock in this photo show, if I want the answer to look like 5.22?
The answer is 6.37
